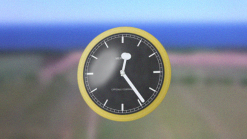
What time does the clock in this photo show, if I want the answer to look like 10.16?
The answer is 12.24
